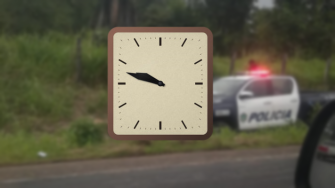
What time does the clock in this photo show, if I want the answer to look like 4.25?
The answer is 9.48
